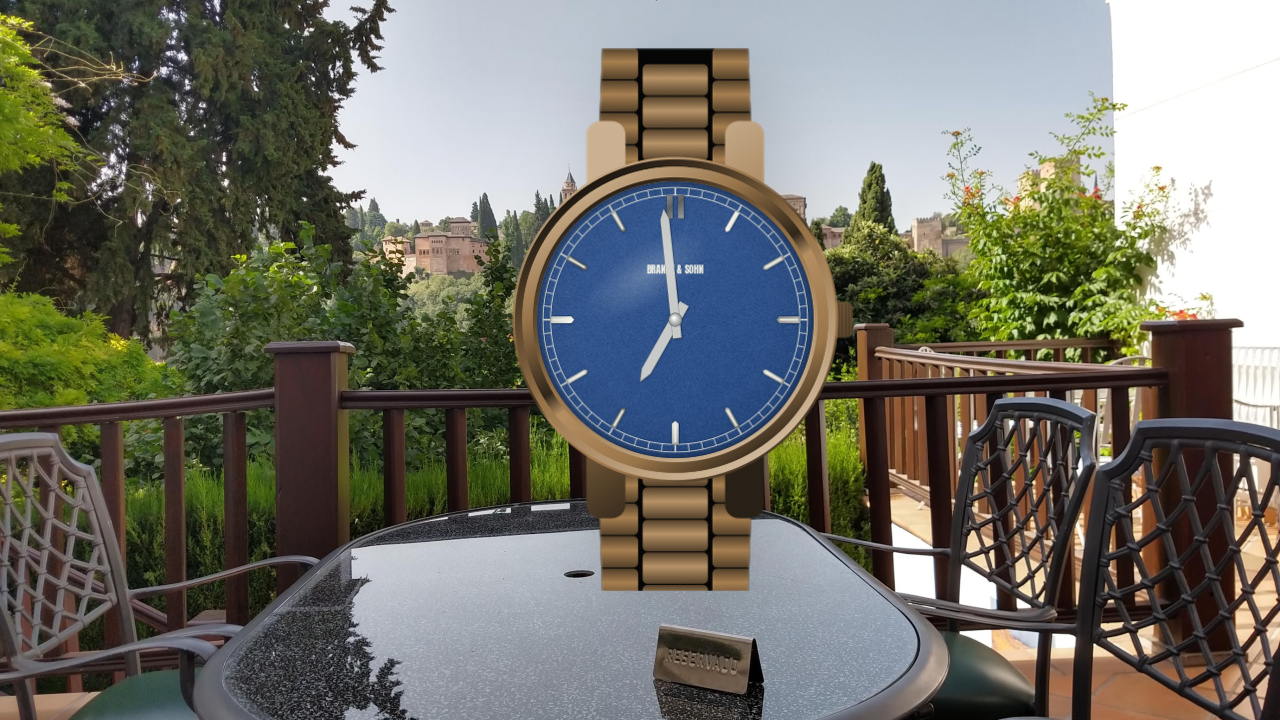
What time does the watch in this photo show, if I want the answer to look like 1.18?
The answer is 6.59
